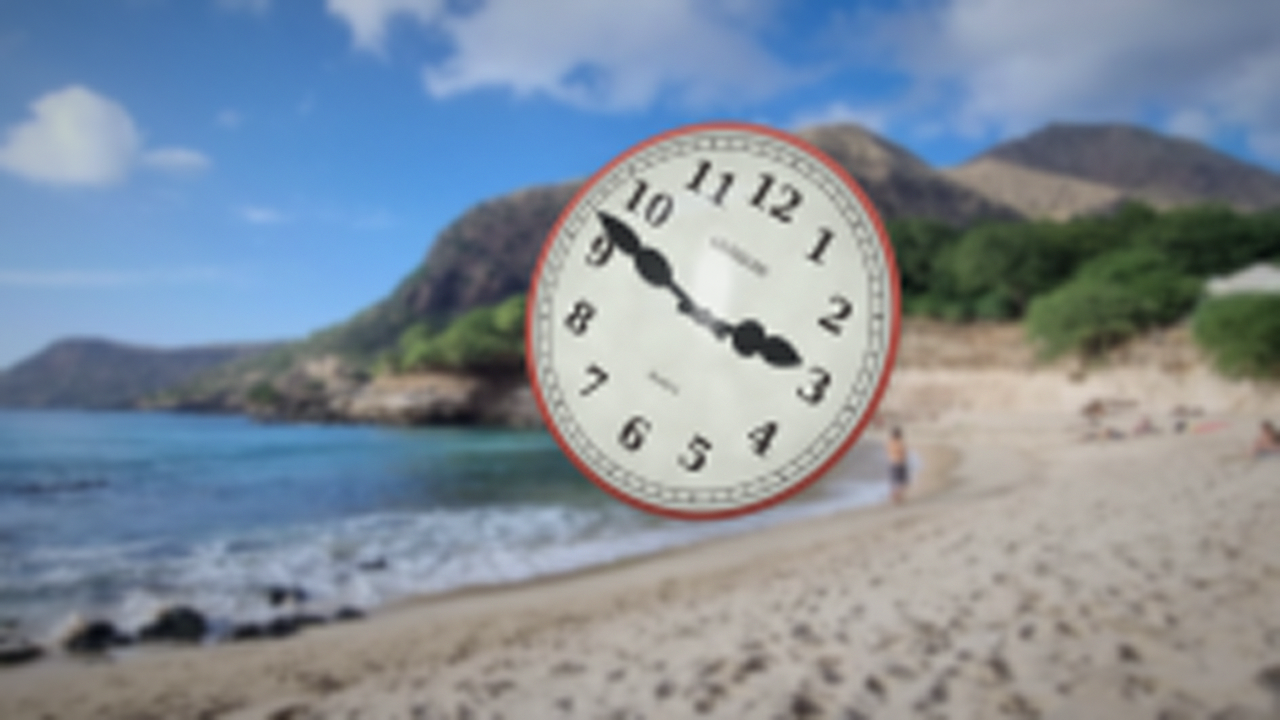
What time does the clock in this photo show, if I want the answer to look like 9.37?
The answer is 2.47
